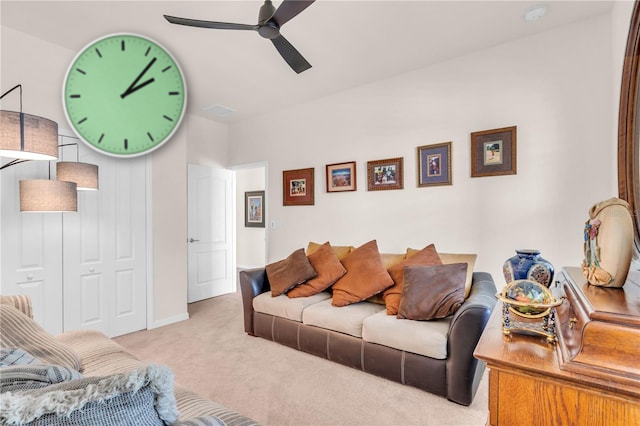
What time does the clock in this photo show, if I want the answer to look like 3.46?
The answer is 2.07
